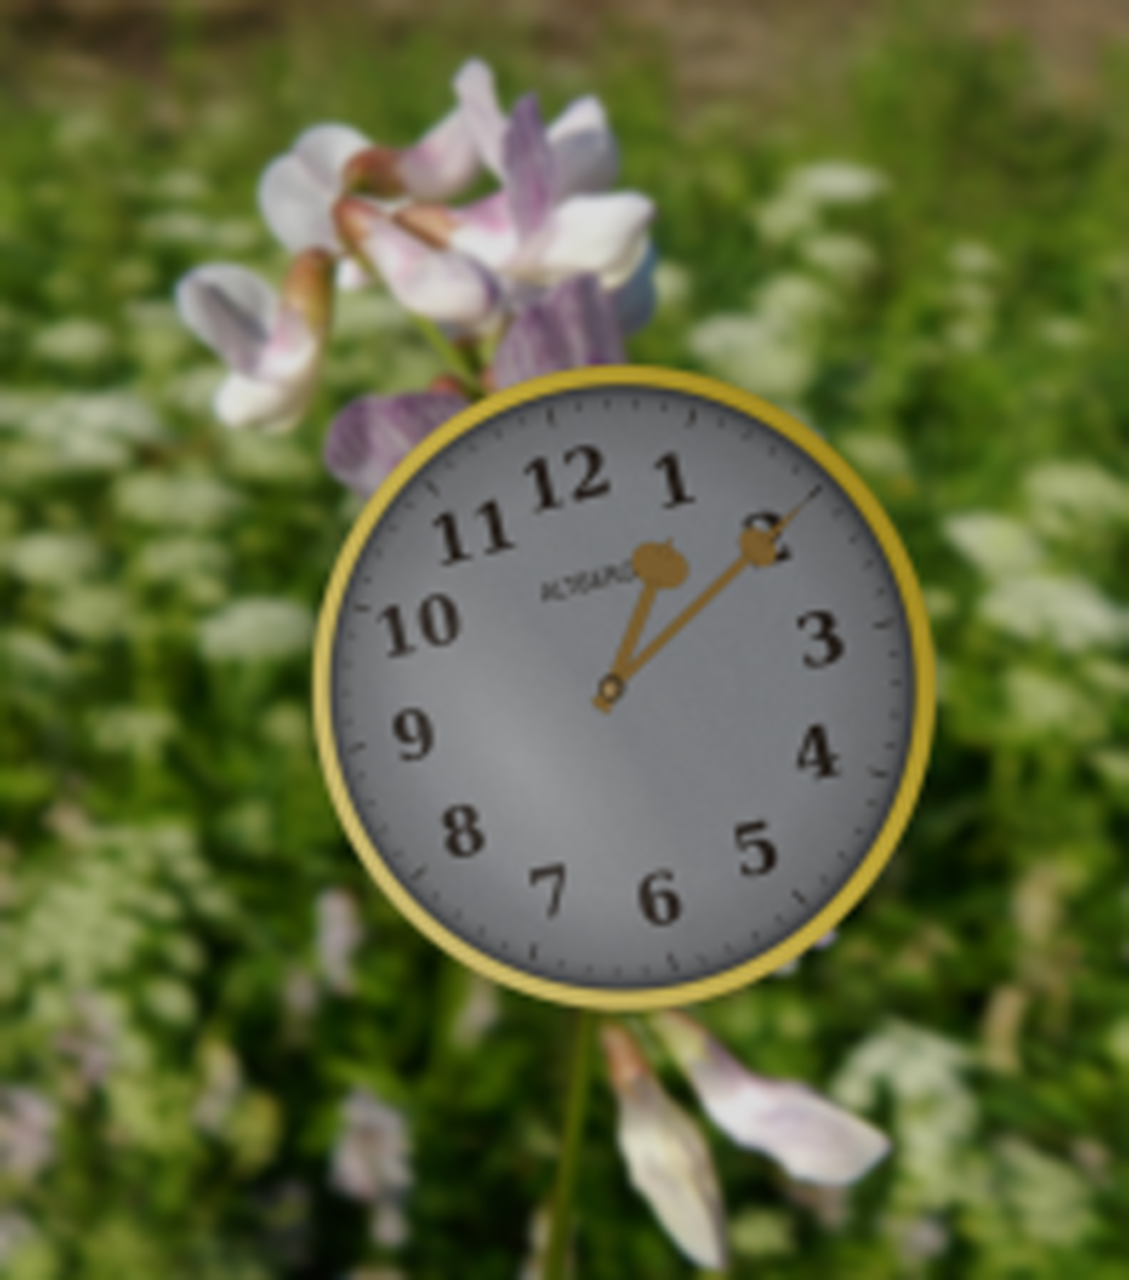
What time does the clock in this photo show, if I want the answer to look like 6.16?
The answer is 1.10
